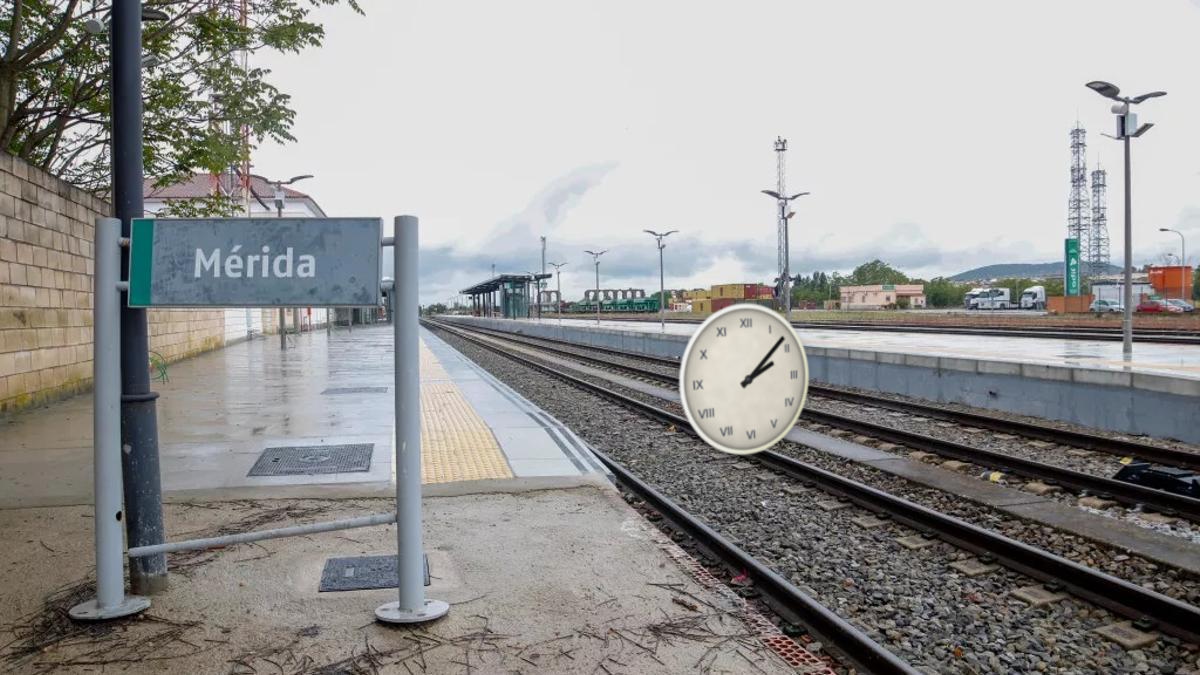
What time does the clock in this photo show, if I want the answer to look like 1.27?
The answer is 2.08
